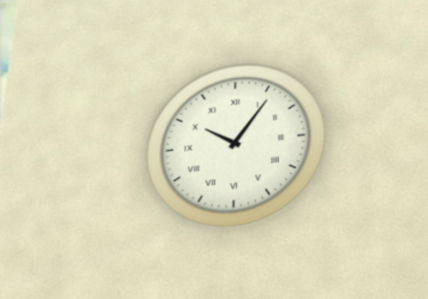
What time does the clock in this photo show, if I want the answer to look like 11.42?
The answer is 10.06
